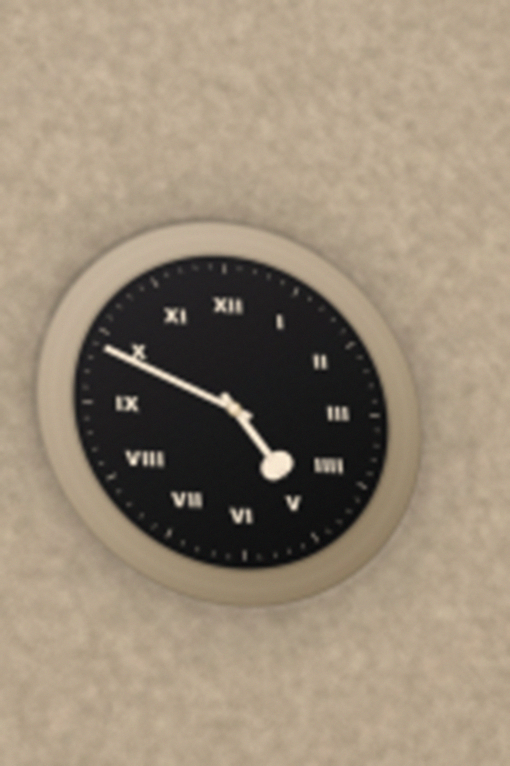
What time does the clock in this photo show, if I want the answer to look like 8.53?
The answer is 4.49
